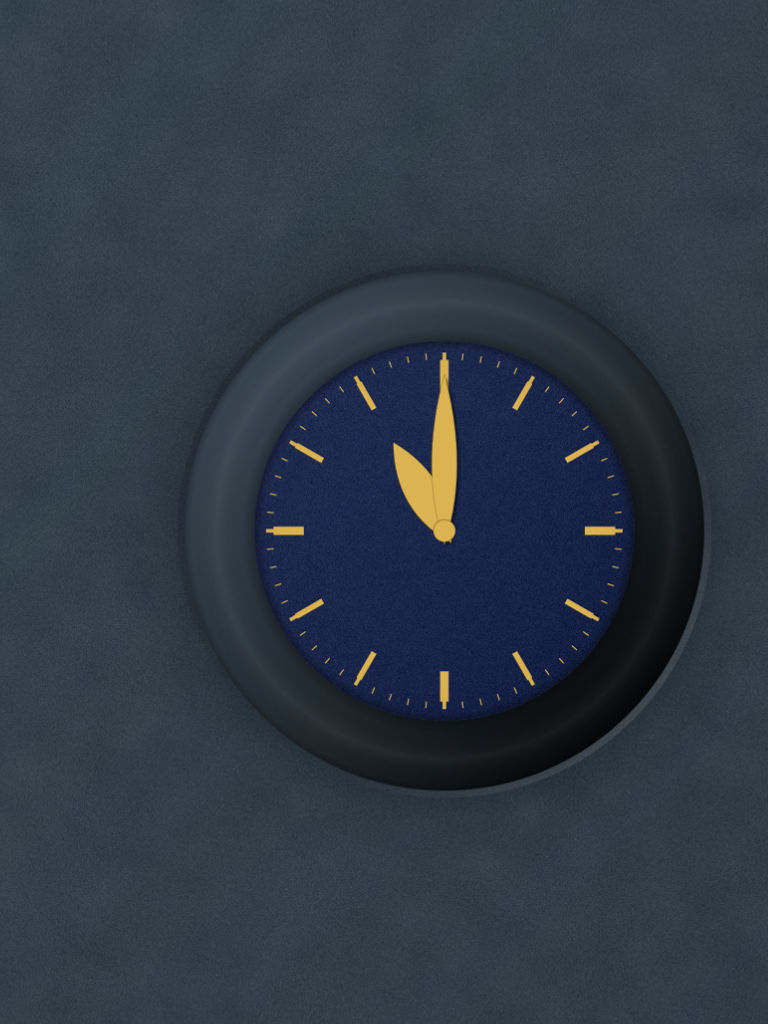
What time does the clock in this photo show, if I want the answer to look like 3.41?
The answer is 11.00
